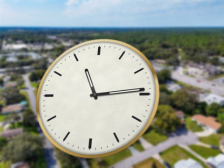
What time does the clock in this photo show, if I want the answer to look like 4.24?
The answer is 11.14
